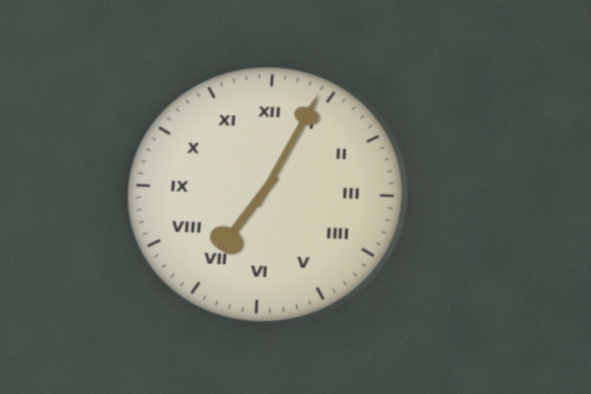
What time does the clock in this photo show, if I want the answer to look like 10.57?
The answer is 7.04
